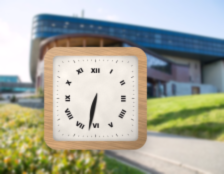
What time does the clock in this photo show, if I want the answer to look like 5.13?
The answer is 6.32
